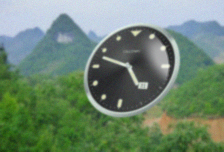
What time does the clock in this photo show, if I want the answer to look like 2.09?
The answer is 4.48
